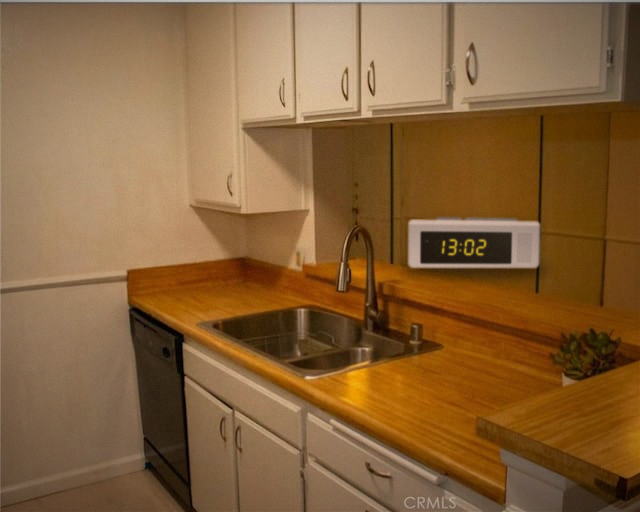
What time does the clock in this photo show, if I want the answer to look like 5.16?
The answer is 13.02
